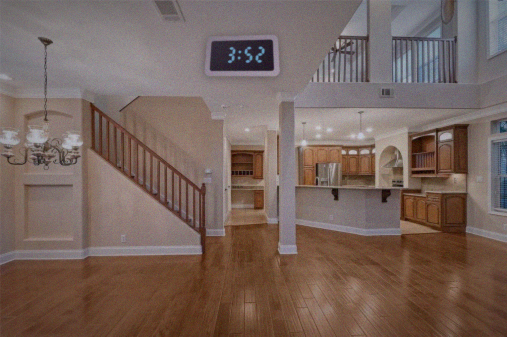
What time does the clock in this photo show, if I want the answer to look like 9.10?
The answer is 3.52
